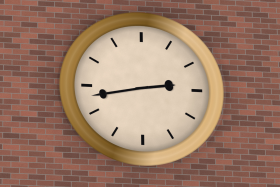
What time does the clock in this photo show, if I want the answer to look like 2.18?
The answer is 2.43
